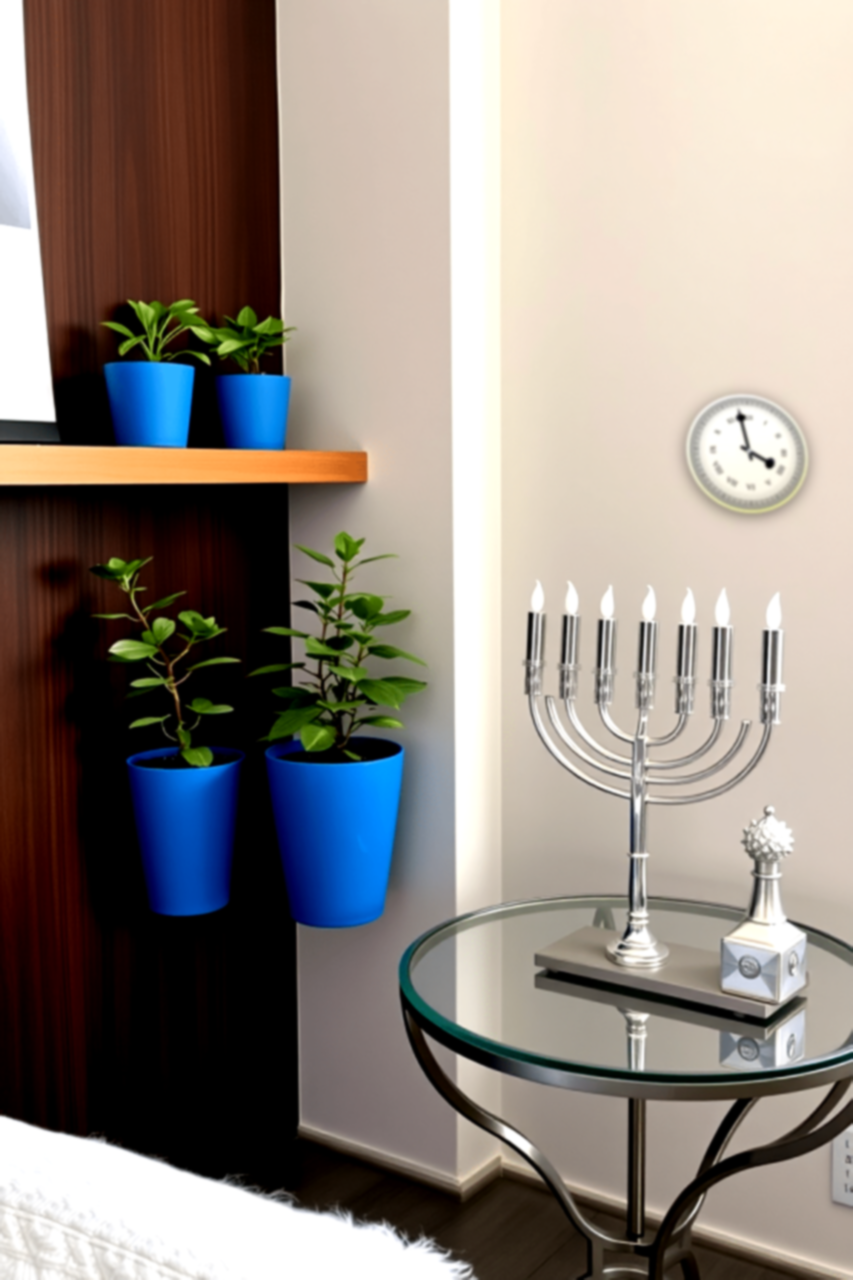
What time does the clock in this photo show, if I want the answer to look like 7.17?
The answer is 3.58
